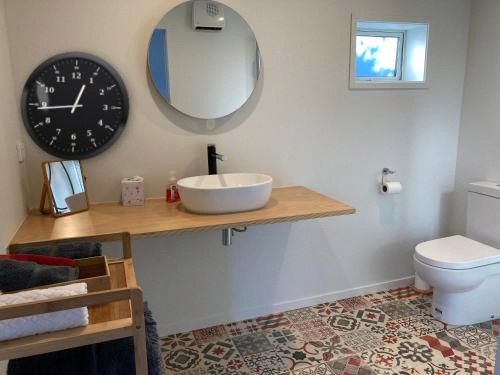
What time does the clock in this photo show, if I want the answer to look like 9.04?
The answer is 12.44
